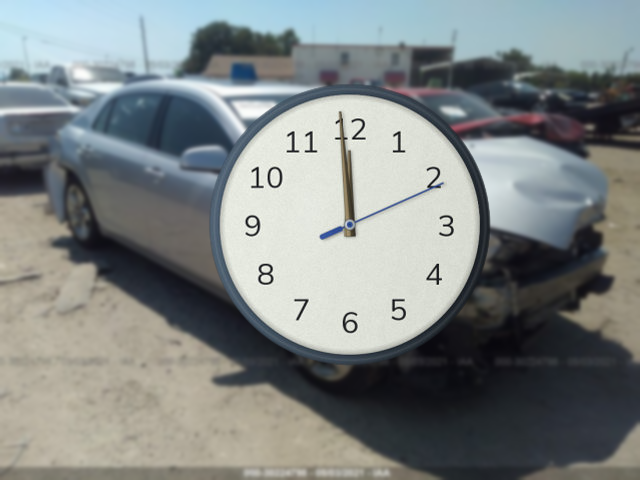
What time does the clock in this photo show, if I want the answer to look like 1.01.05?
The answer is 11.59.11
